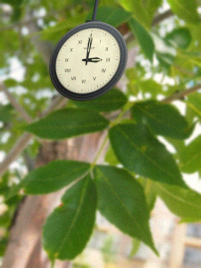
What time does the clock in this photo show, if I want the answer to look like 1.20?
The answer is 3.00
